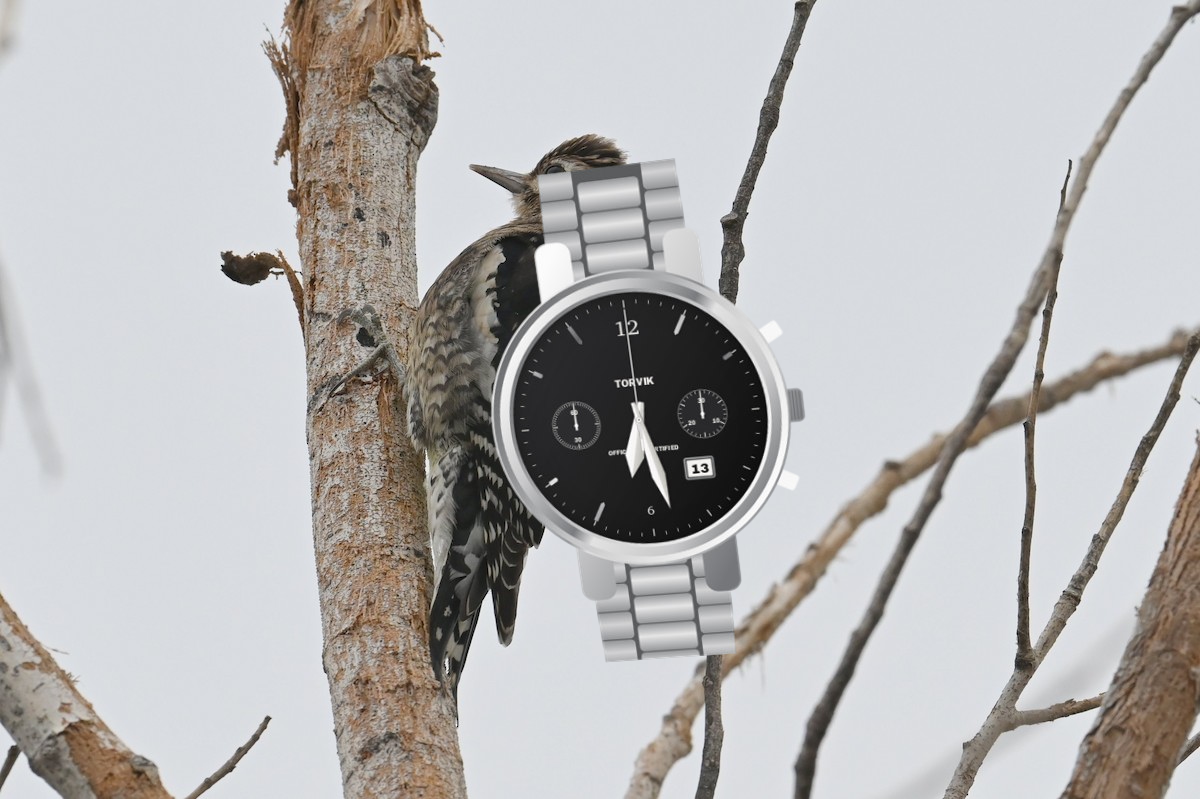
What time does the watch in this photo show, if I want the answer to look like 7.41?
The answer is 6.28
